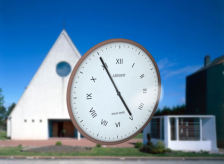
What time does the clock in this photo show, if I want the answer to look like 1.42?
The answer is 4.55
